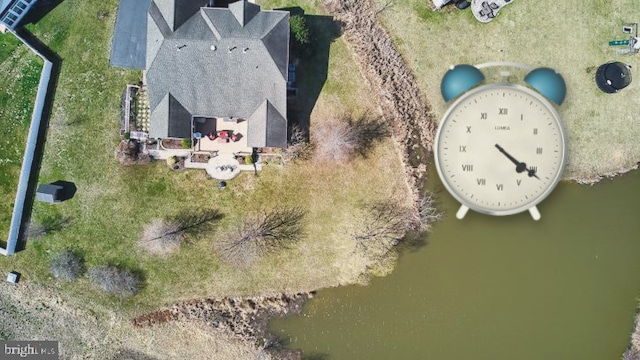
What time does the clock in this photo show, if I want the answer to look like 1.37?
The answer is 4.21
